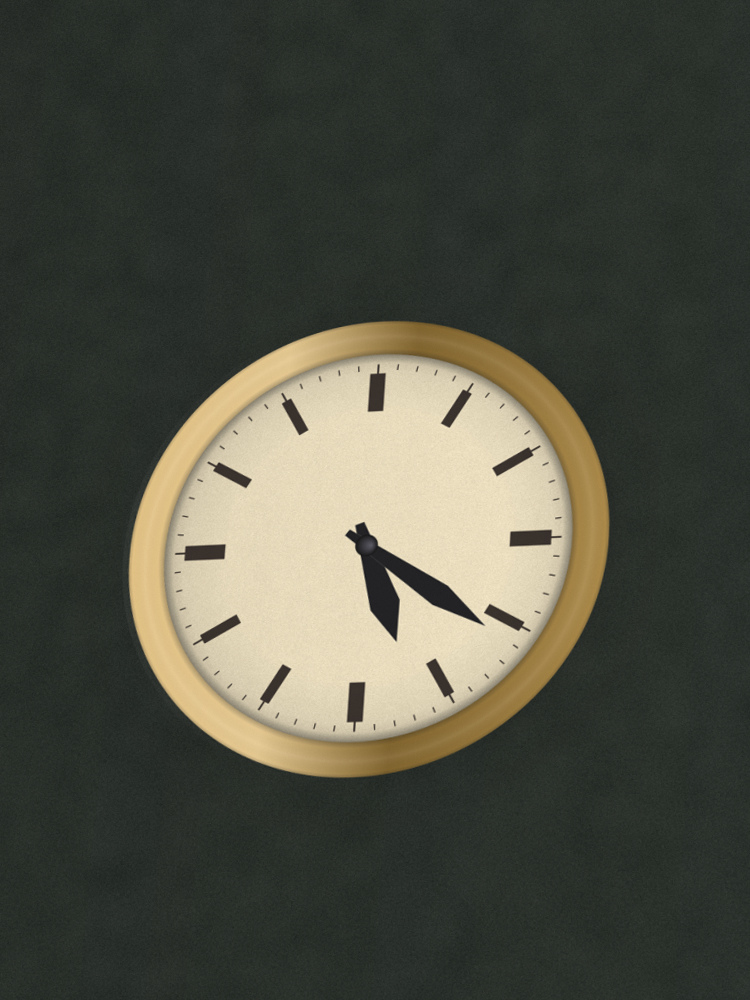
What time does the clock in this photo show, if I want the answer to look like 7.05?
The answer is 5.21
